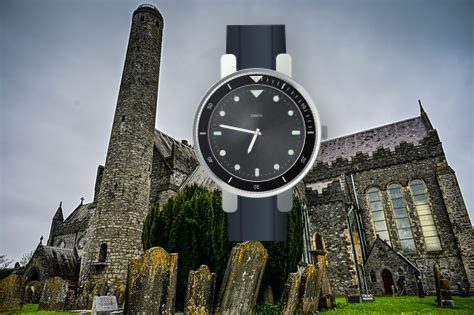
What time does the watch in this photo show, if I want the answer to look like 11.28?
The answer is 6.47
